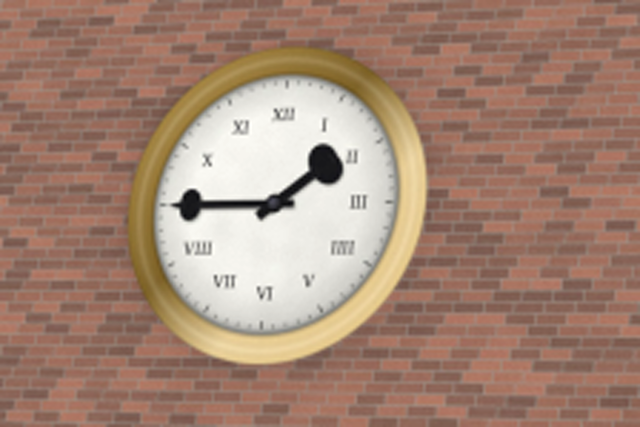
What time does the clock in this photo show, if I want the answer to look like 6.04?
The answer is 1.45
